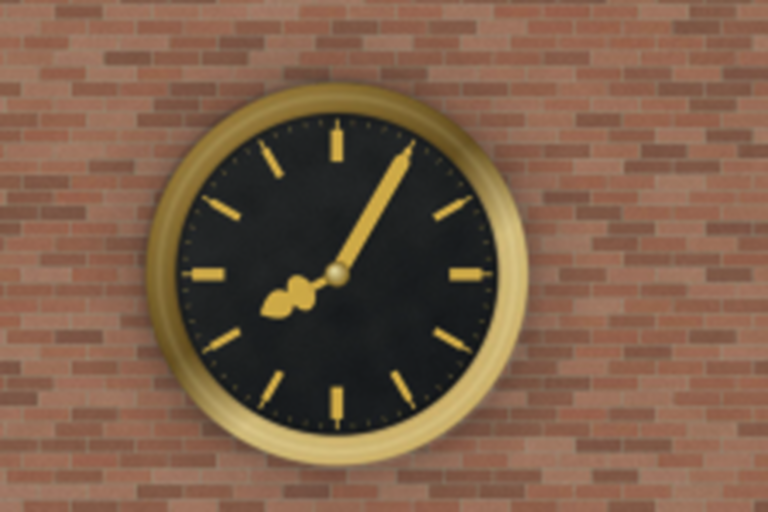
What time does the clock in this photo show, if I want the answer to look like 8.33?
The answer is 8.05
